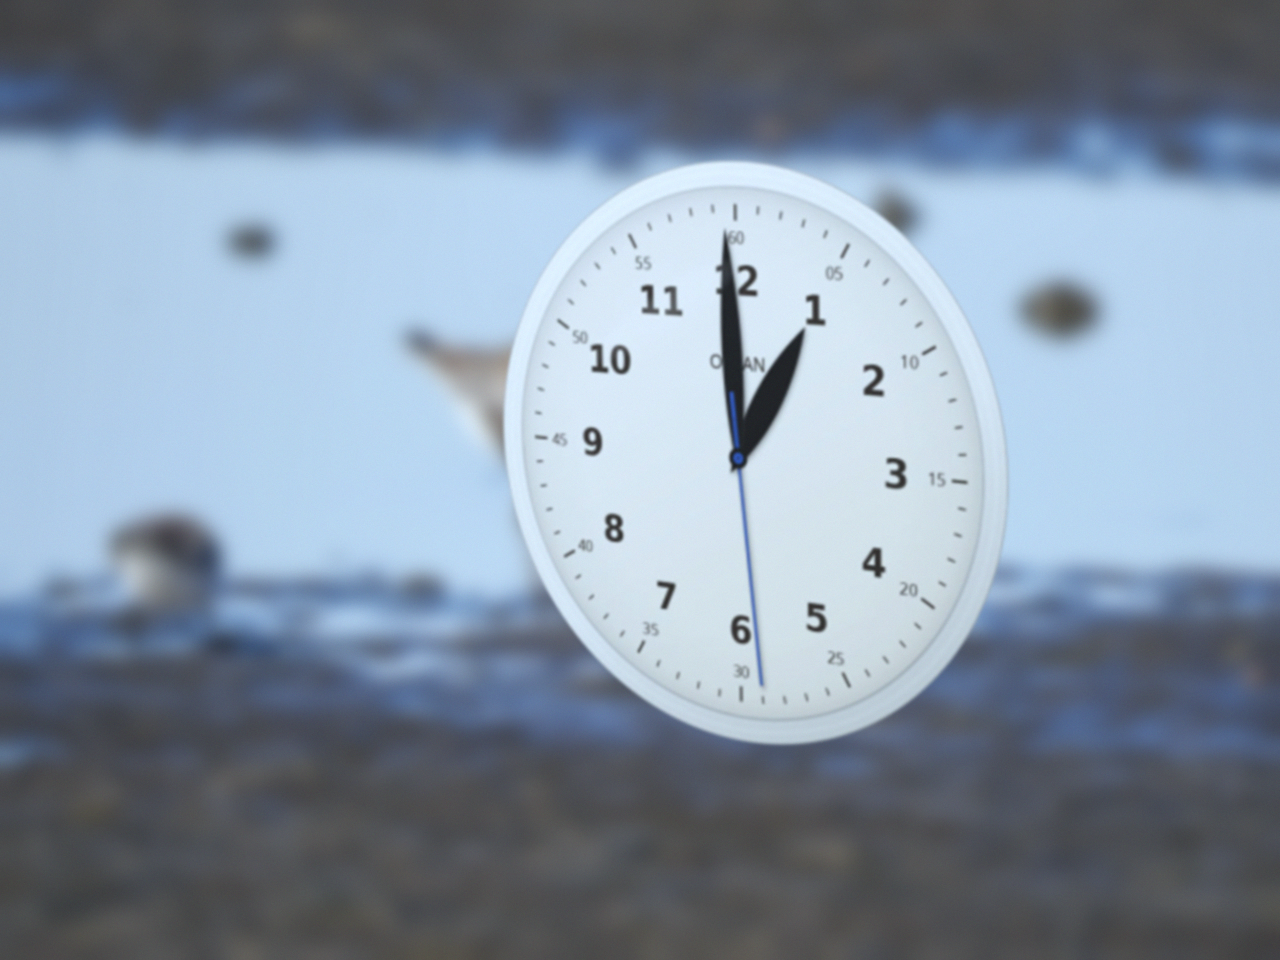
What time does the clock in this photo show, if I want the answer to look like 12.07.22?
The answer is 12.59.29
